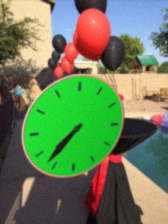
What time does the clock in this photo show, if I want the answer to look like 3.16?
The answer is 7.37
